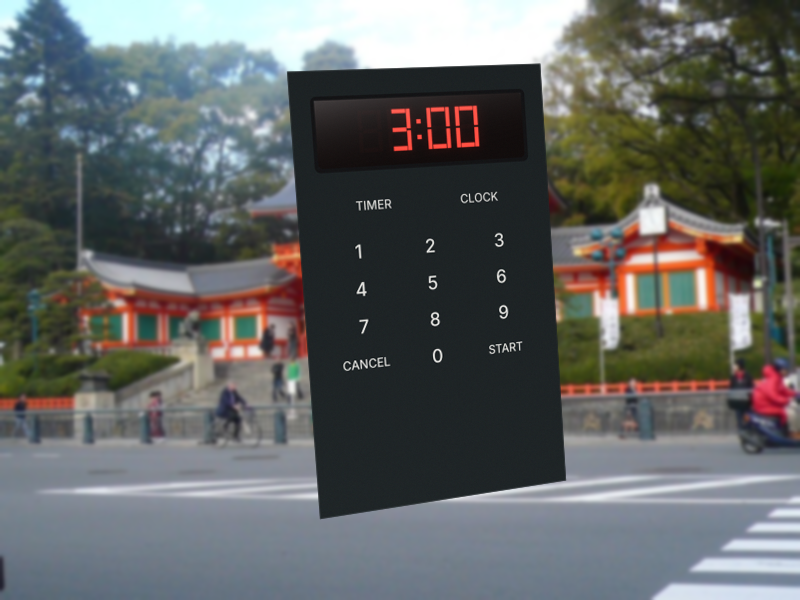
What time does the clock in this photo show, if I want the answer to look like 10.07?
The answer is 3.00
